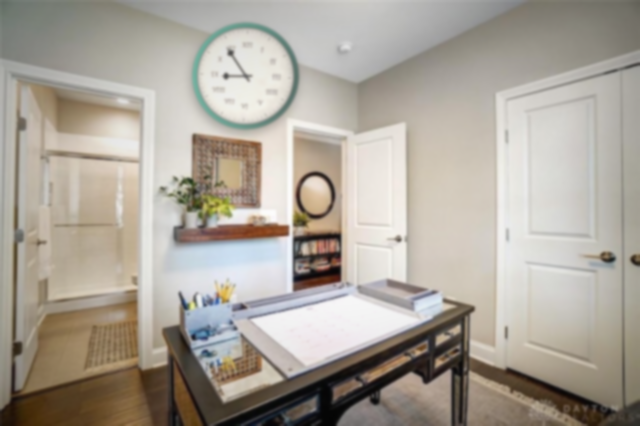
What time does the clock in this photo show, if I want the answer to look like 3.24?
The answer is 8.54
